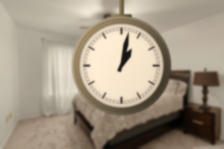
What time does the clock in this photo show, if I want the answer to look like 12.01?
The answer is 1.02
